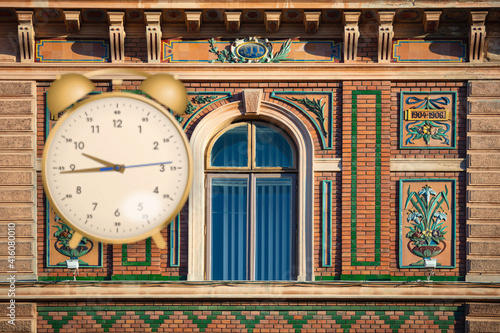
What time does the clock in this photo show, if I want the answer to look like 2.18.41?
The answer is 9.44.14
